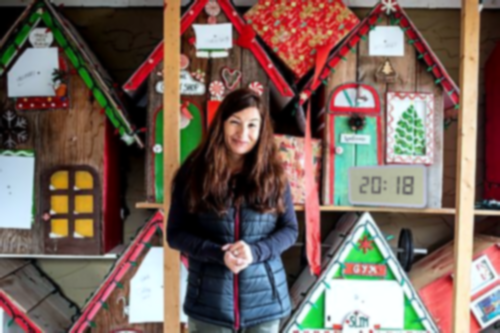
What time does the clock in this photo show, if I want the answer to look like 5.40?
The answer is 20.18
